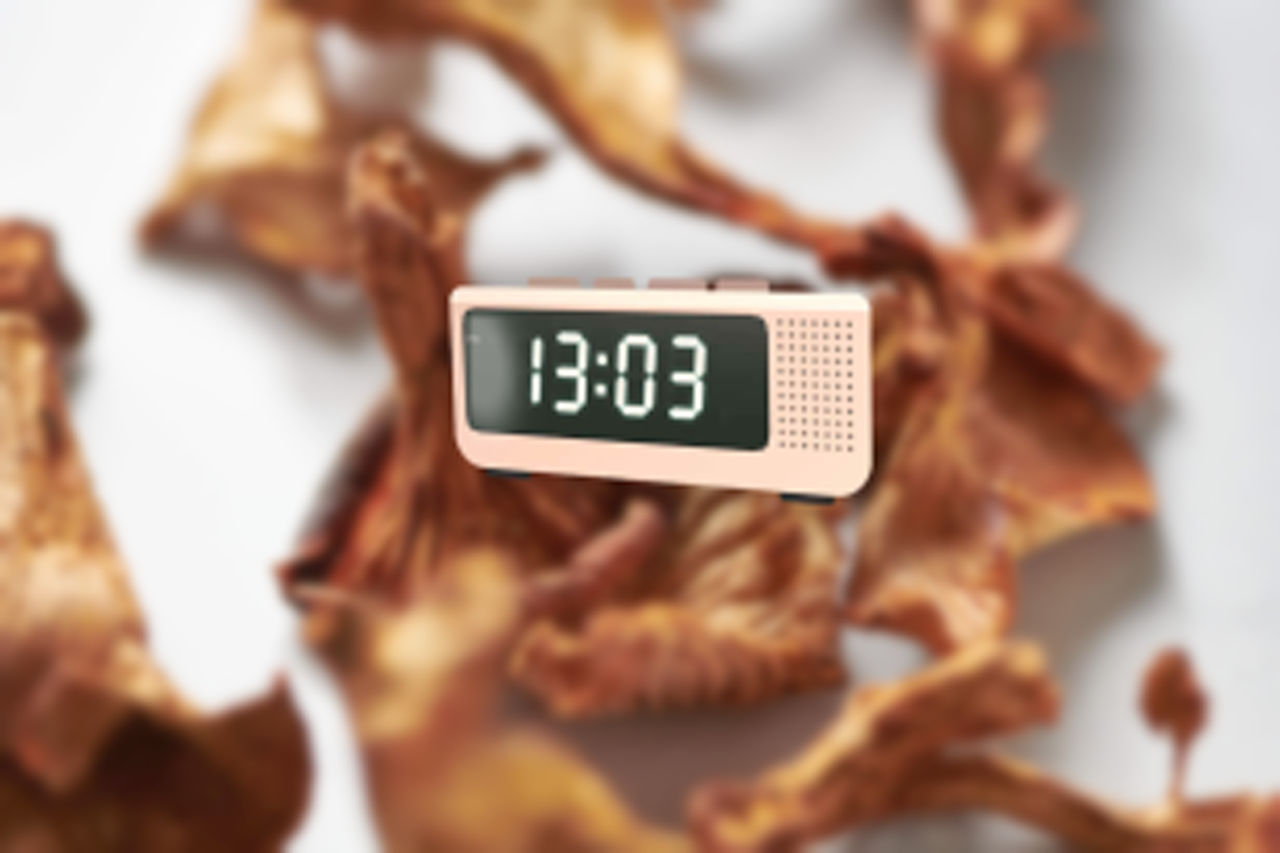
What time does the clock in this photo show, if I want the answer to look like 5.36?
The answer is 13.03
